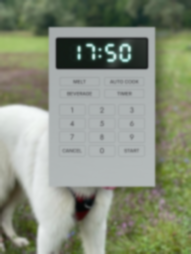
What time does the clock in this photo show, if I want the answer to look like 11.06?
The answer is 17.50
